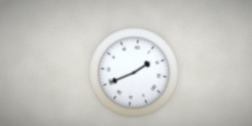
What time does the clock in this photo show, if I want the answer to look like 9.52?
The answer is 1.40
